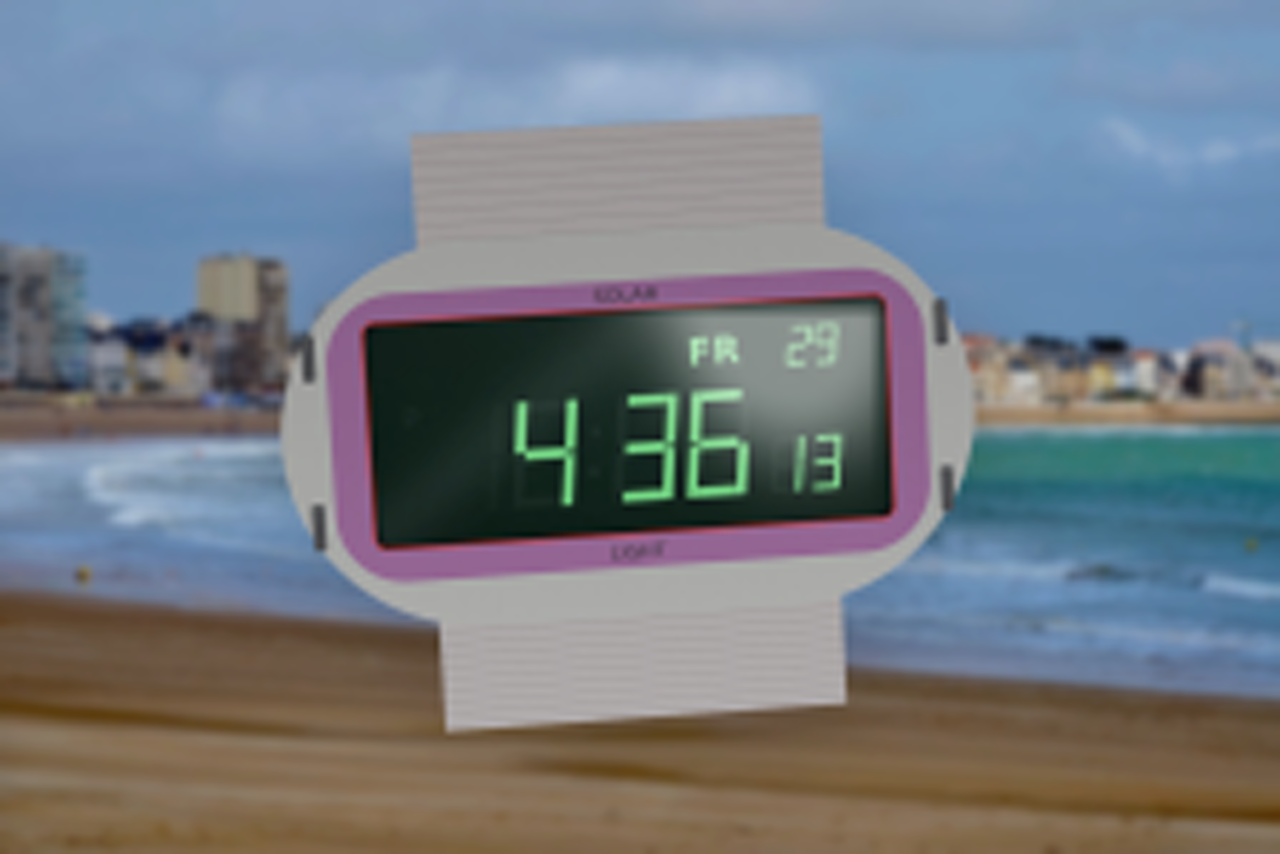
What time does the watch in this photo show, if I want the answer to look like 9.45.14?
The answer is 4.36.13
